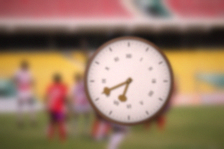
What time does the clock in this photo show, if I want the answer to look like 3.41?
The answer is 6.41
